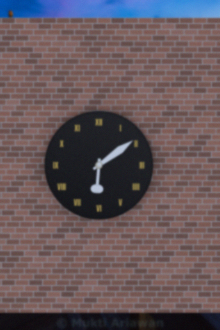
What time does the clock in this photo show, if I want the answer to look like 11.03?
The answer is 6.09
